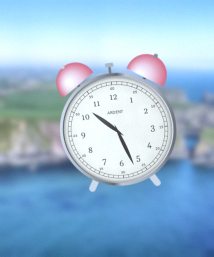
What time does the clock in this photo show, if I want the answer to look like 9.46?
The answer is 10.27
